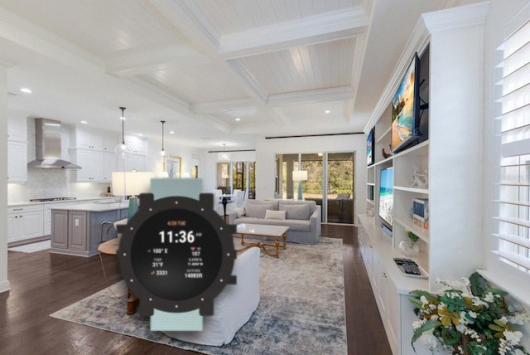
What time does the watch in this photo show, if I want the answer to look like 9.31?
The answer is 11.36
